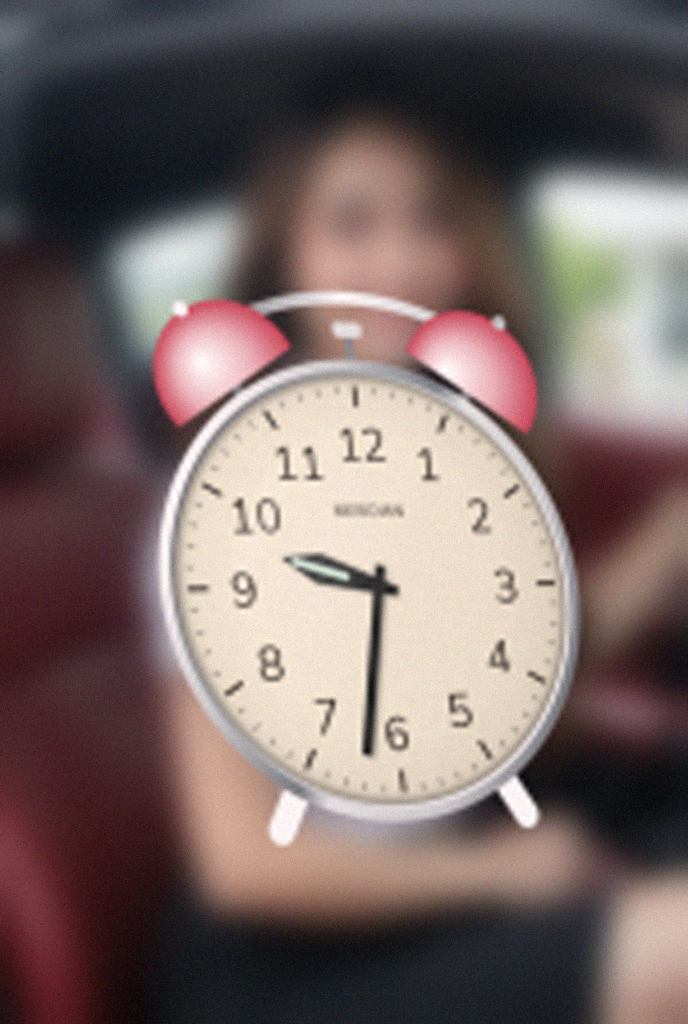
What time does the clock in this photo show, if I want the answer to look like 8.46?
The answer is 9.32
